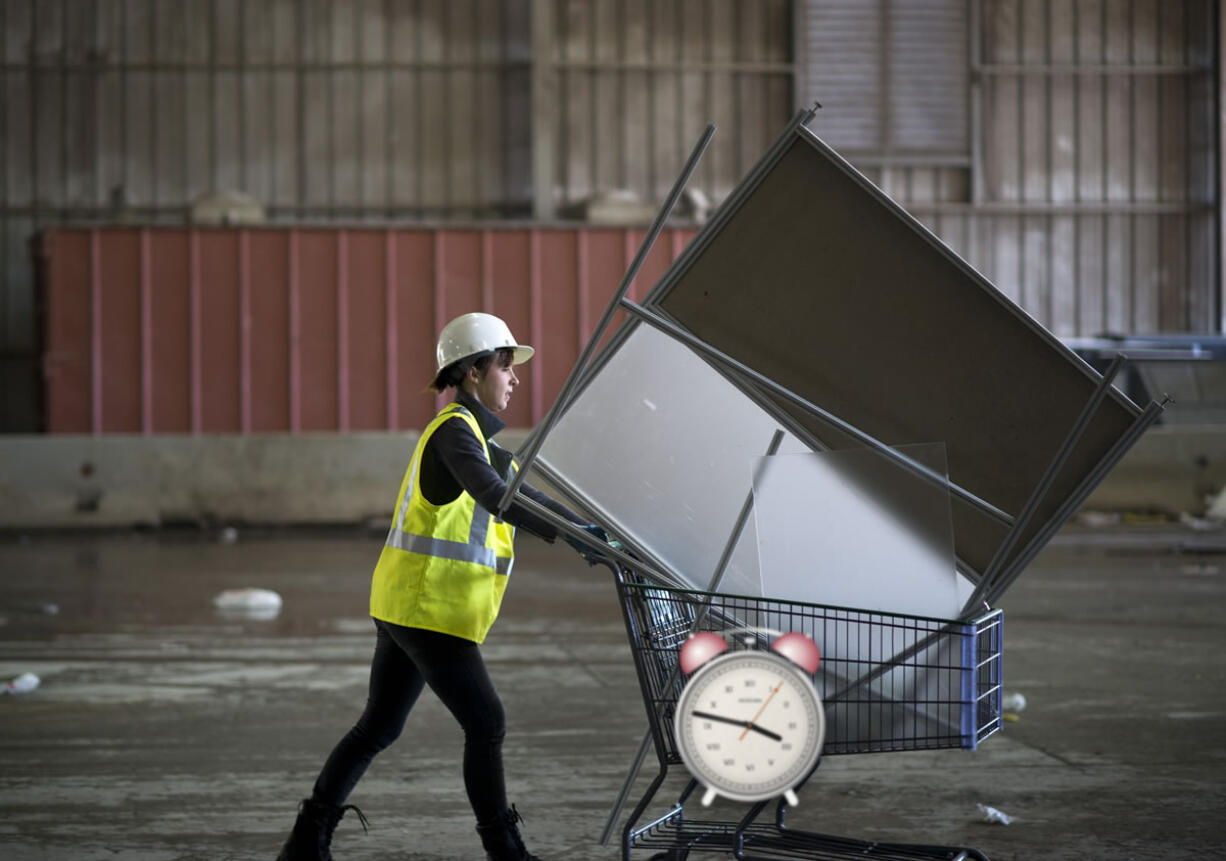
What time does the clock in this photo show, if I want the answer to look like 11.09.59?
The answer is 3.47.06
